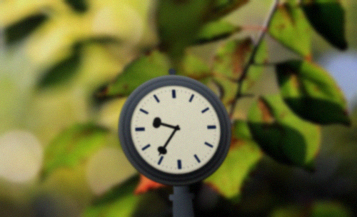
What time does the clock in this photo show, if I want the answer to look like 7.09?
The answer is 9.36
